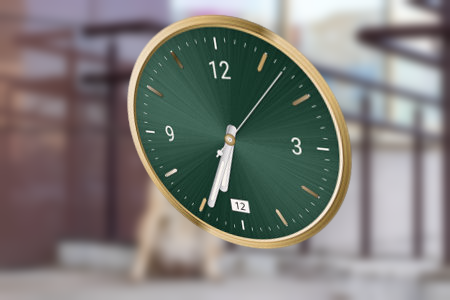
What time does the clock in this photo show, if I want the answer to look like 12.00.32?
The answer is 6.34.07
